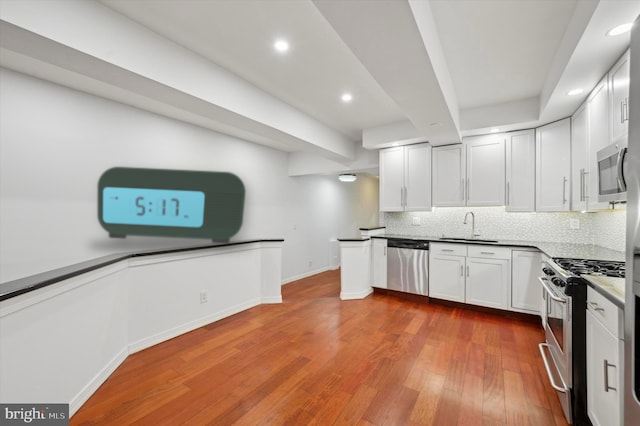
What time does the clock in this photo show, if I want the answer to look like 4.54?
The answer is 5.17
